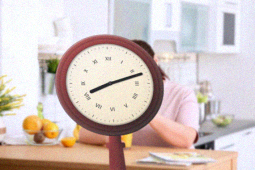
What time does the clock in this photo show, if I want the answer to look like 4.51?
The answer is 8.12
